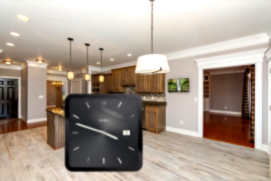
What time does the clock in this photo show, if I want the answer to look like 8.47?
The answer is 3.48
